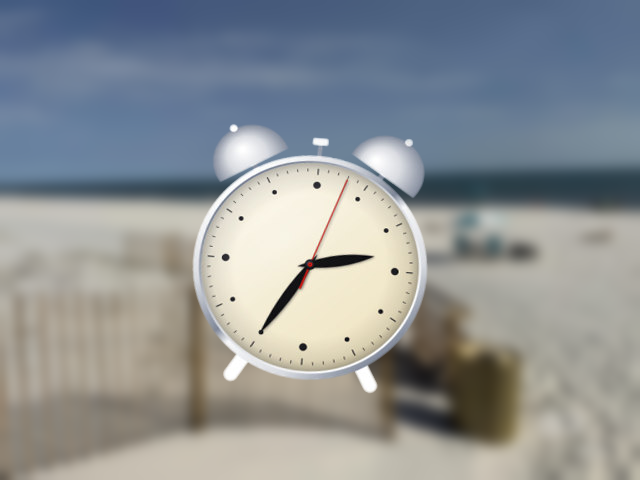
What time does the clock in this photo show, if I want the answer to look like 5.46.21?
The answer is 2.35.03
